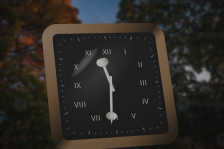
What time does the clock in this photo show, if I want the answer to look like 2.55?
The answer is 11.31
